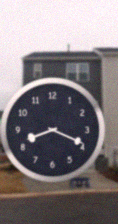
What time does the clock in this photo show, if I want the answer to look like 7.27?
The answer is 8.19
